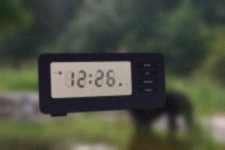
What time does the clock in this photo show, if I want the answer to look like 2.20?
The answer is 12.26
